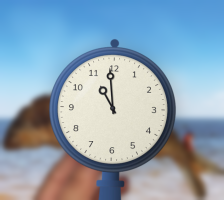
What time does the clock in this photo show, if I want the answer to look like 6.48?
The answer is 10.59
